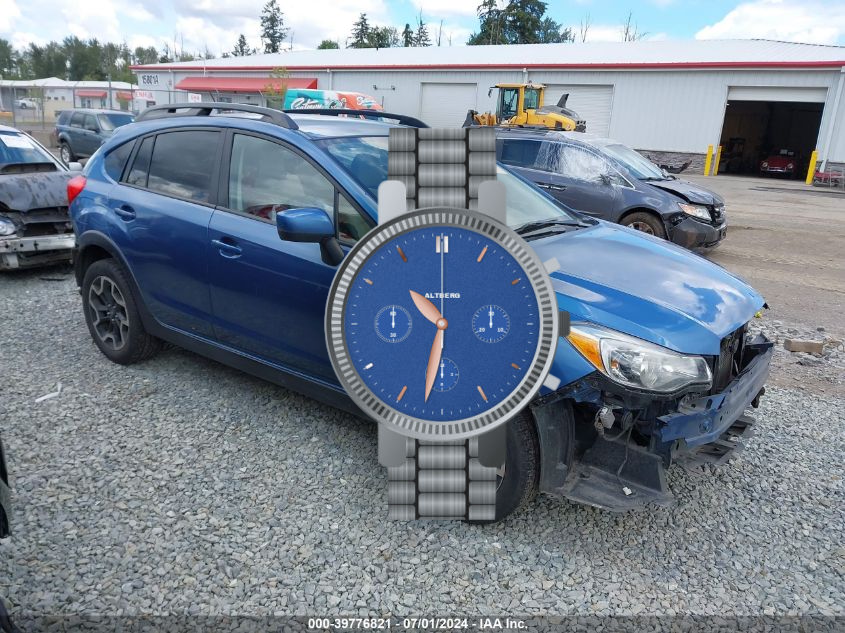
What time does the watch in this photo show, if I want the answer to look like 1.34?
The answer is 10.32
